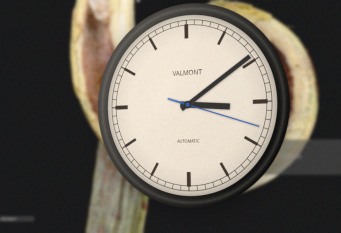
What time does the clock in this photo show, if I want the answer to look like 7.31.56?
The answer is 3.09.18
